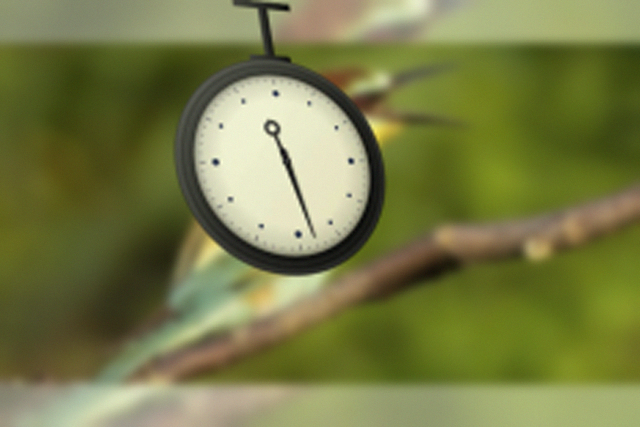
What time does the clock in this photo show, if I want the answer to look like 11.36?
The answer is 11.28
